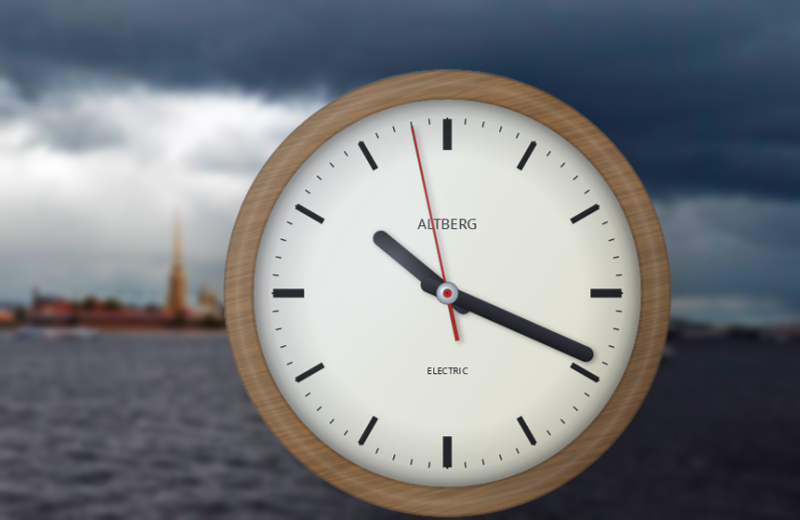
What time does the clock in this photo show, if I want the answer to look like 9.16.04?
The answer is 10.18.58
